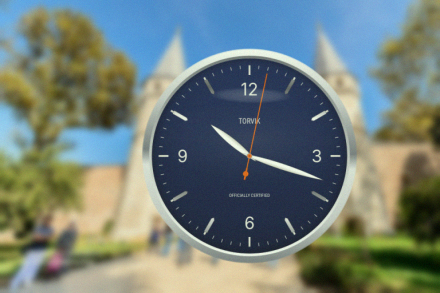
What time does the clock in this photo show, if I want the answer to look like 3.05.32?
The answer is 10.18.02
